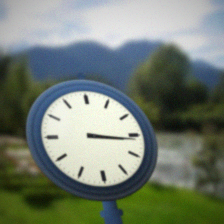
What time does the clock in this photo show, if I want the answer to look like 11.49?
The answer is 3.16
